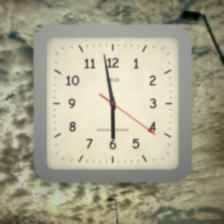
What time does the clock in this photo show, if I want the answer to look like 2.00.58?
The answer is 5.58.21
